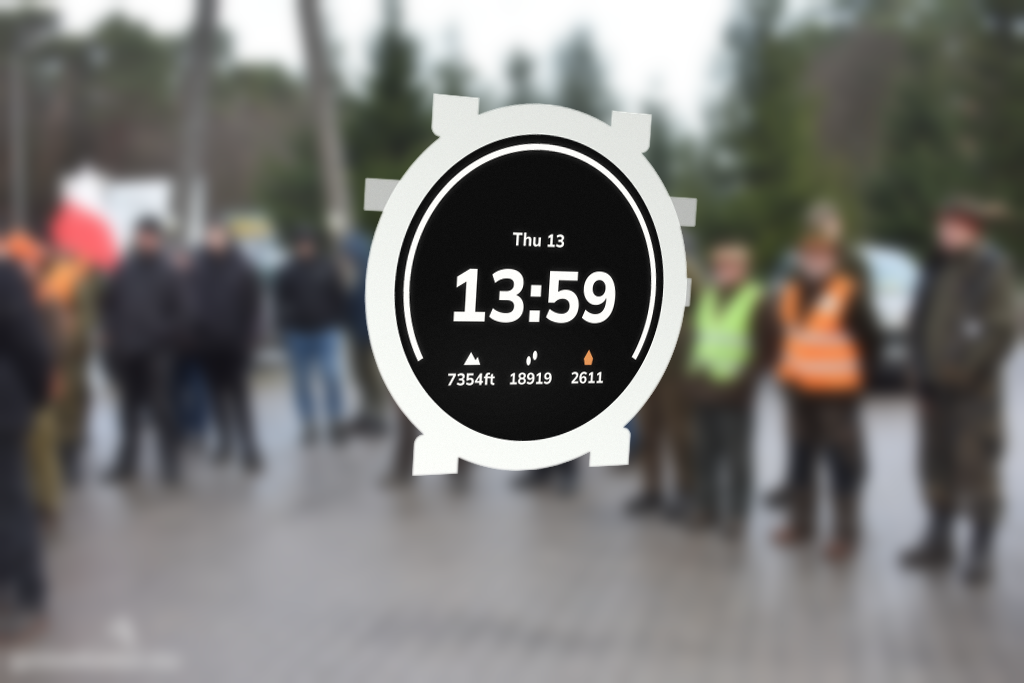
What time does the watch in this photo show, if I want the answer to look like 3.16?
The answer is 13.59
